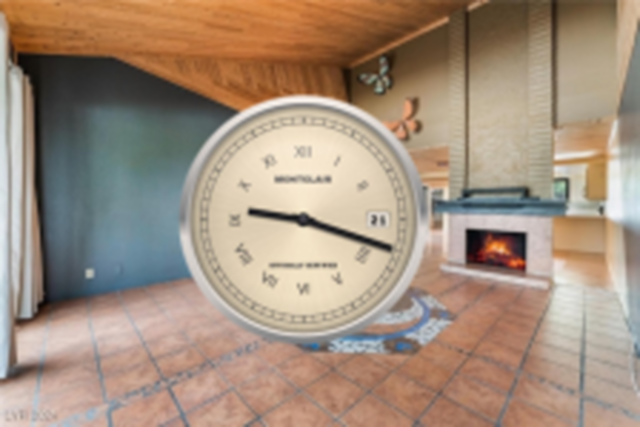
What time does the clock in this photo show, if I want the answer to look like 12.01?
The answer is 9.18
